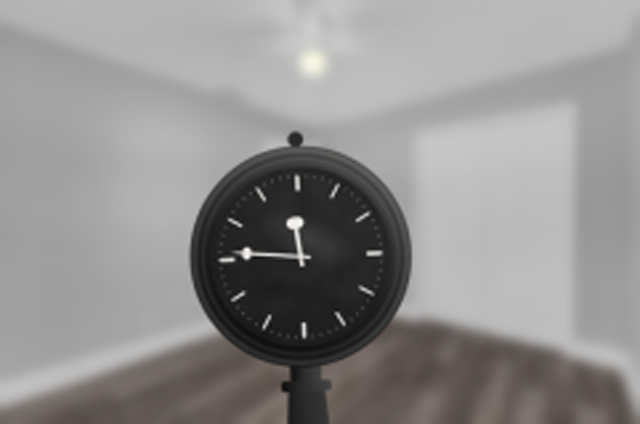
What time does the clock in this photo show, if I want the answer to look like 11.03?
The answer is 11.46
